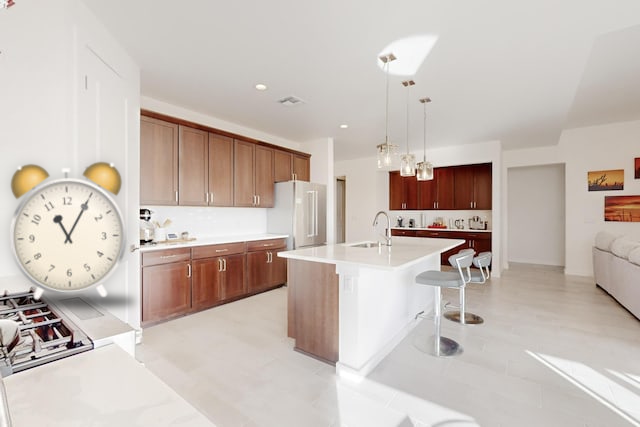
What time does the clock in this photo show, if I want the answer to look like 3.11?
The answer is 11.05
